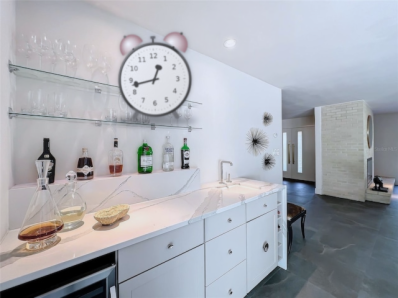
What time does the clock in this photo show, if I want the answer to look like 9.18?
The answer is 12.43
